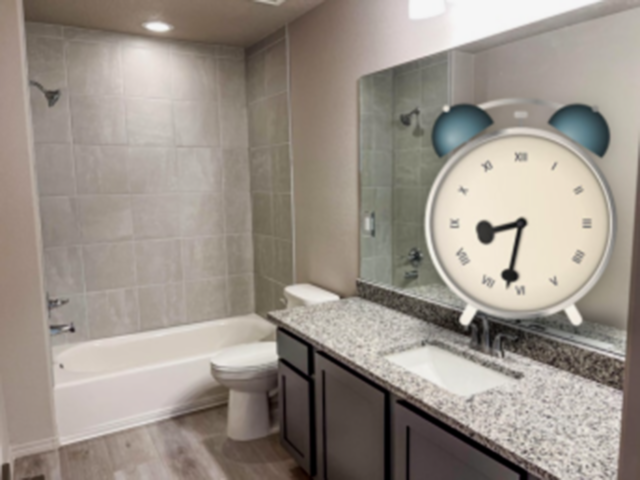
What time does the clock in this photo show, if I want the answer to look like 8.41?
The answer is 8.32
